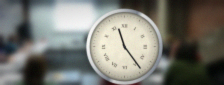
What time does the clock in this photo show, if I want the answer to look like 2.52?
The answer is 11.24
